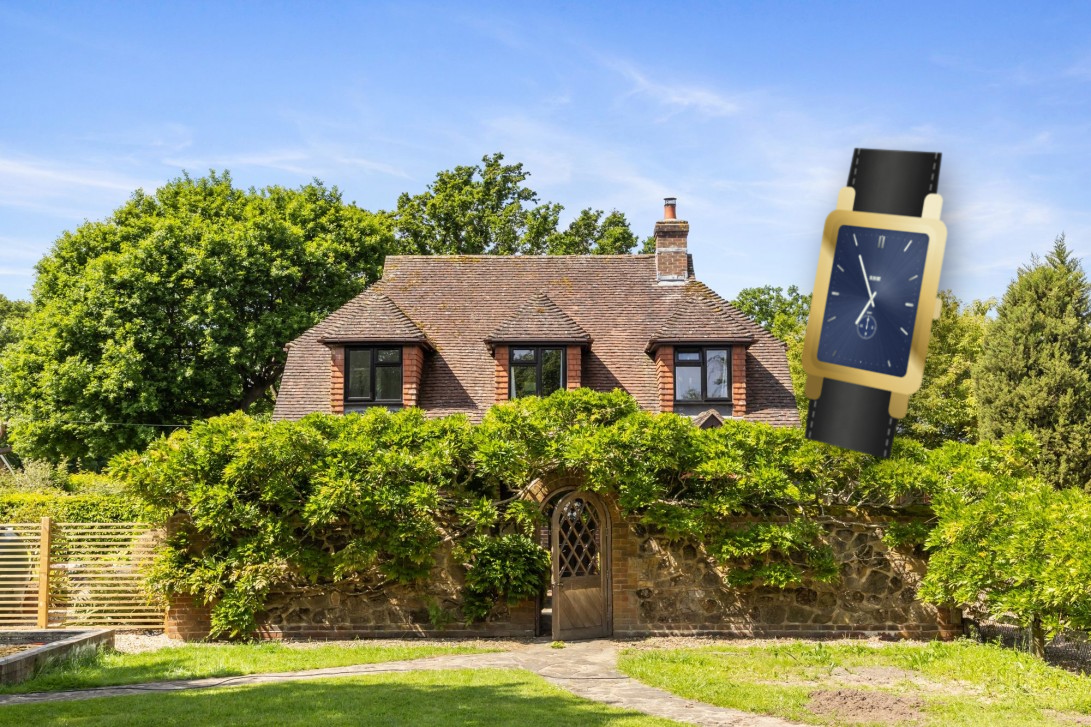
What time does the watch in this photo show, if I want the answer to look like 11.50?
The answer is 6.55
